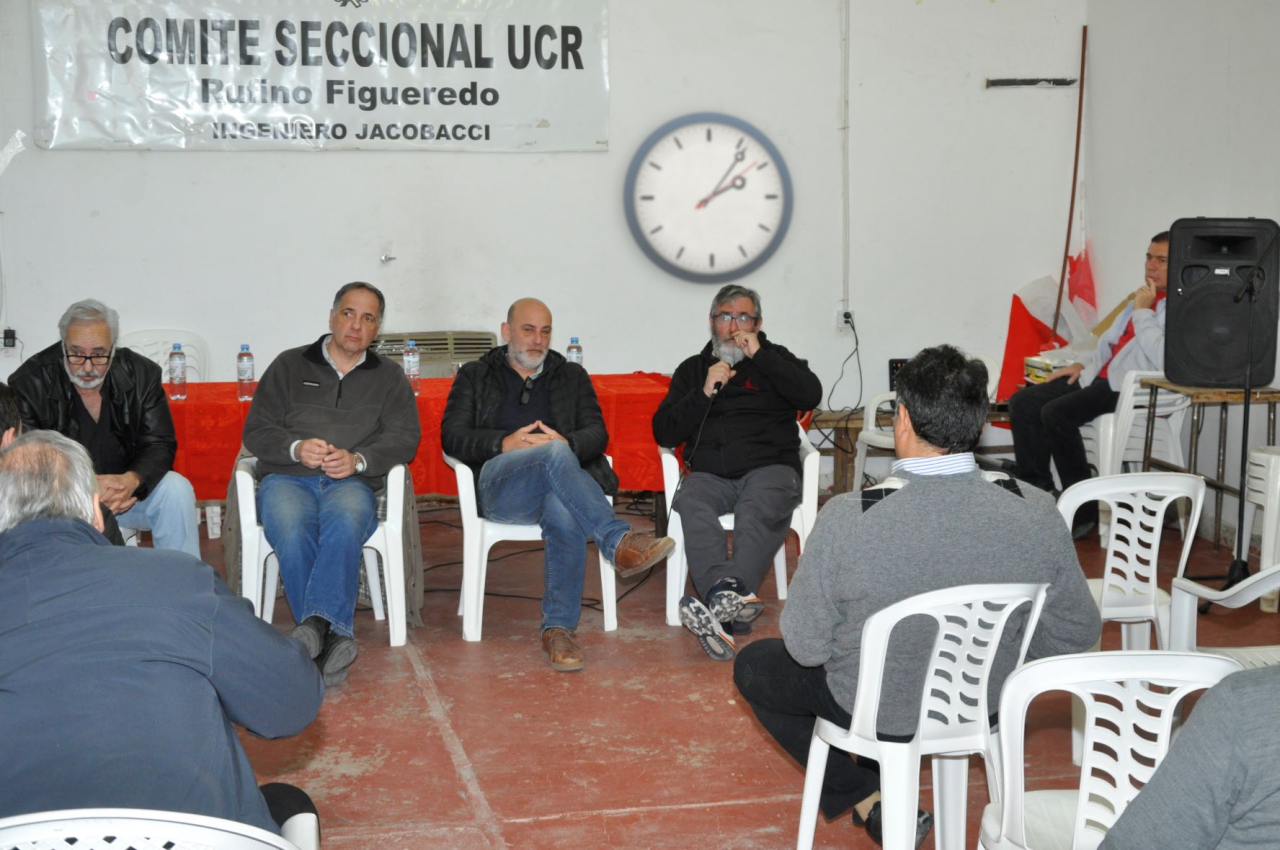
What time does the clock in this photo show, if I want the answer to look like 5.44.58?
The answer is 2.06.09
